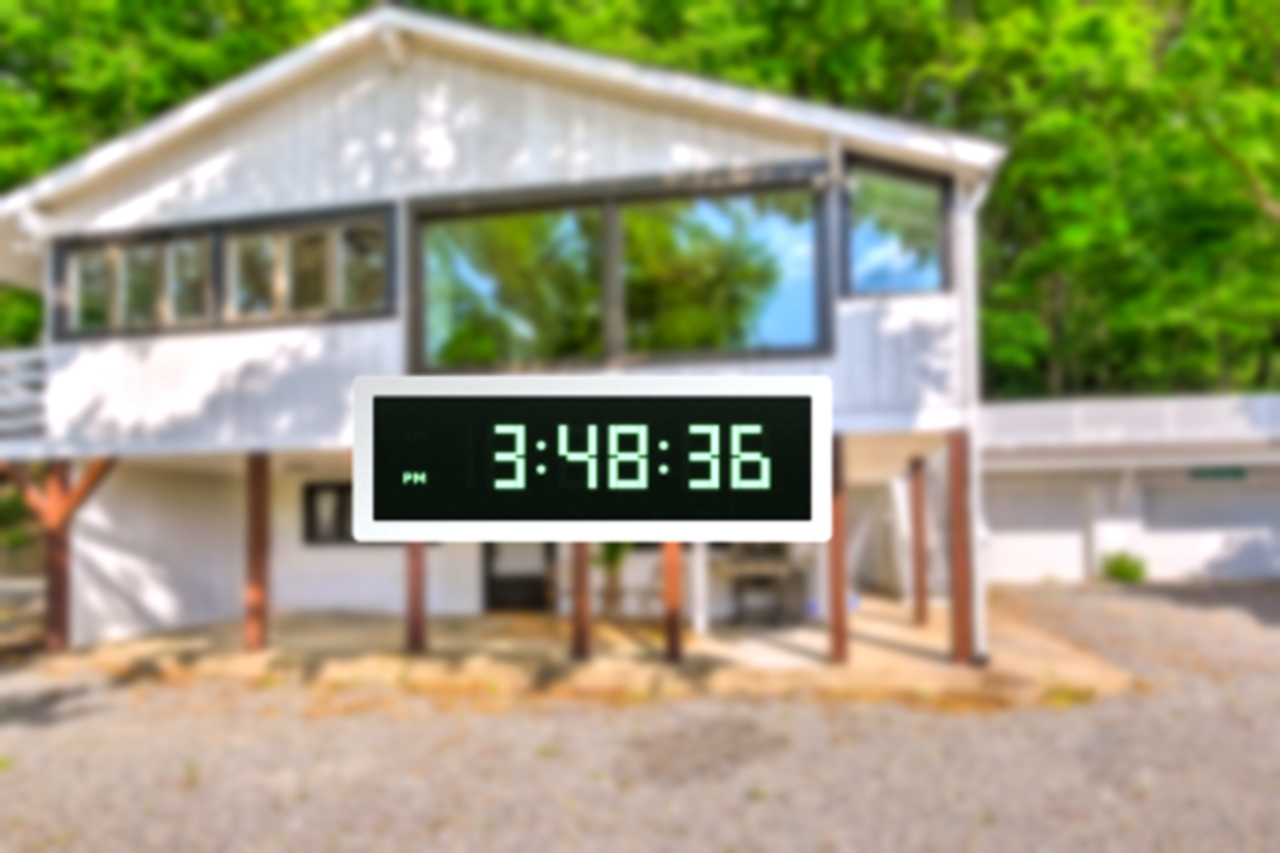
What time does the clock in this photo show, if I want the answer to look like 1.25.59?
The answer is 3.48.36
